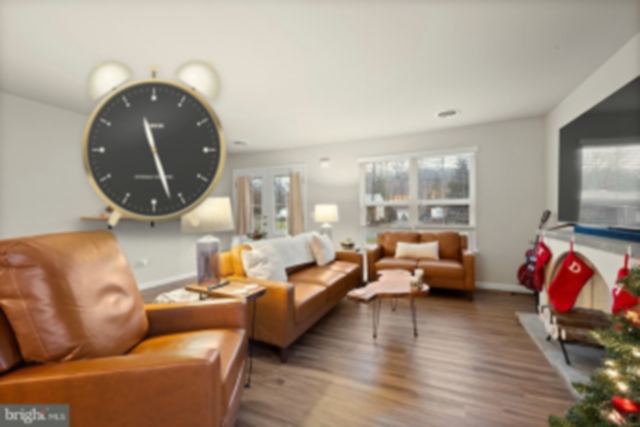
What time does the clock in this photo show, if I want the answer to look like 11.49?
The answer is 11.27
